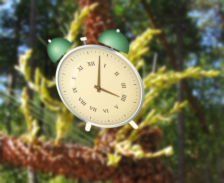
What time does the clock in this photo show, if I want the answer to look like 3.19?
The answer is 4.03
